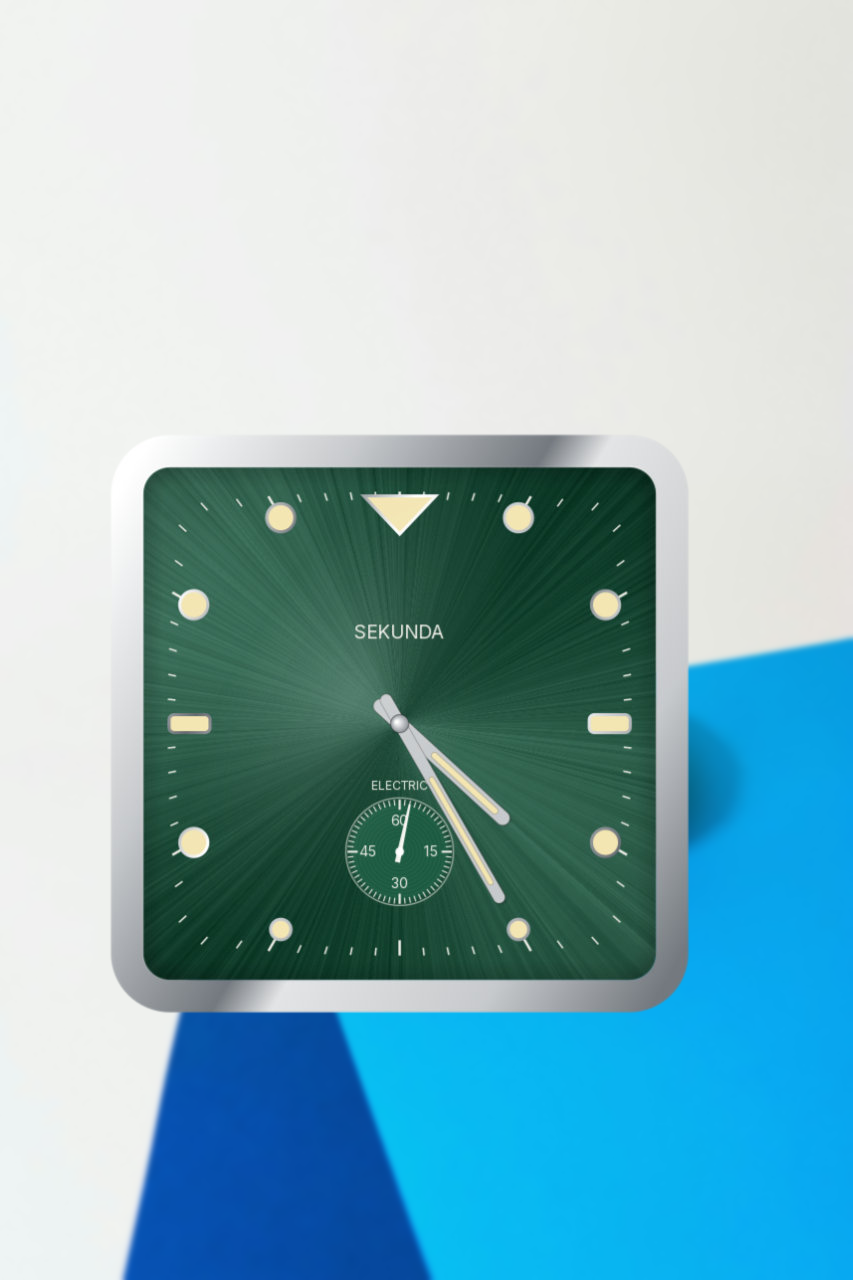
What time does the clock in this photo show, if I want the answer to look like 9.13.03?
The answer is 4.25.02
